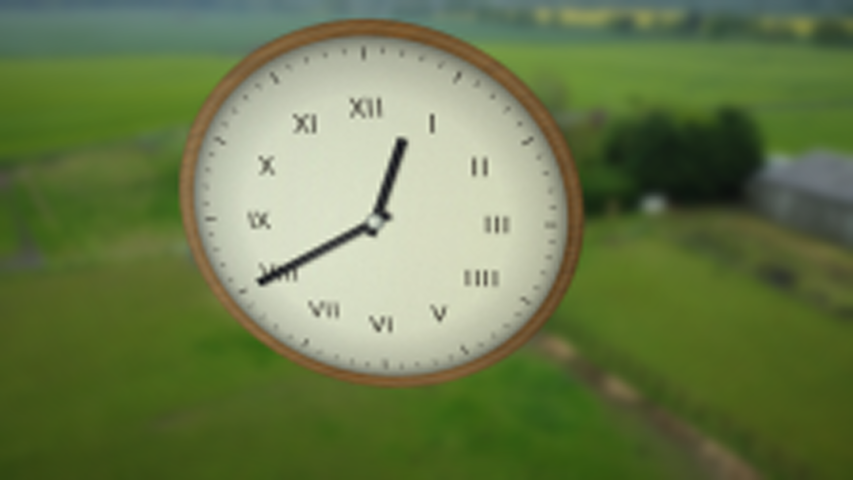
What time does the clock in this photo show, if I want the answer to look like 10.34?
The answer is 12.40
